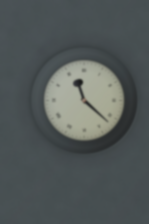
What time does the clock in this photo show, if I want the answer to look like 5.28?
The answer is 11.22
